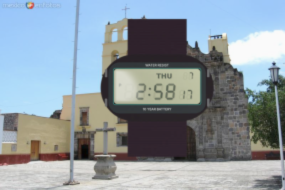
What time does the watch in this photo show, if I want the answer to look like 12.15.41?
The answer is 2.58.17
